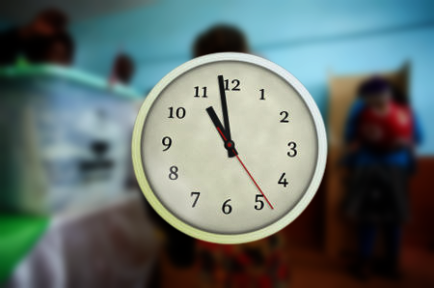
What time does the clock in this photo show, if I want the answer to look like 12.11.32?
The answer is 10.58.24
